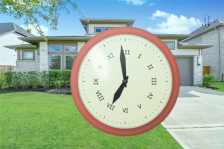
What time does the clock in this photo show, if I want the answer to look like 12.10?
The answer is 6.59
